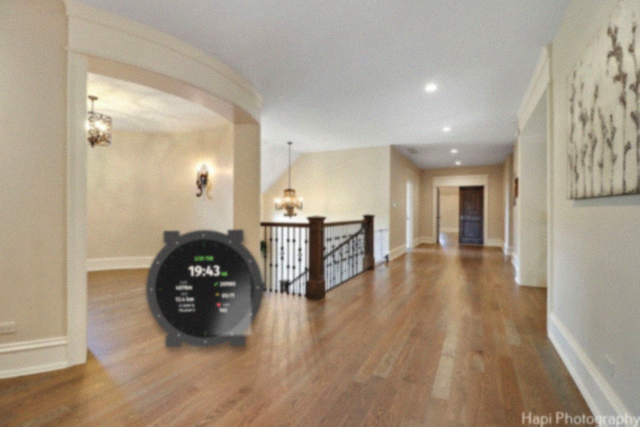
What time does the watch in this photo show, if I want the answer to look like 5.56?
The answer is 19.43
